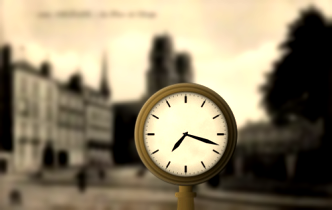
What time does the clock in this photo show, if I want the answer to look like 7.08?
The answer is 7.18
